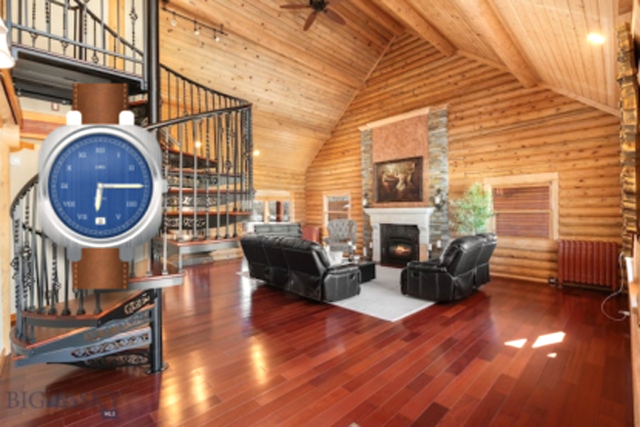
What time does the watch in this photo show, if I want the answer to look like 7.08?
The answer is 6.15
